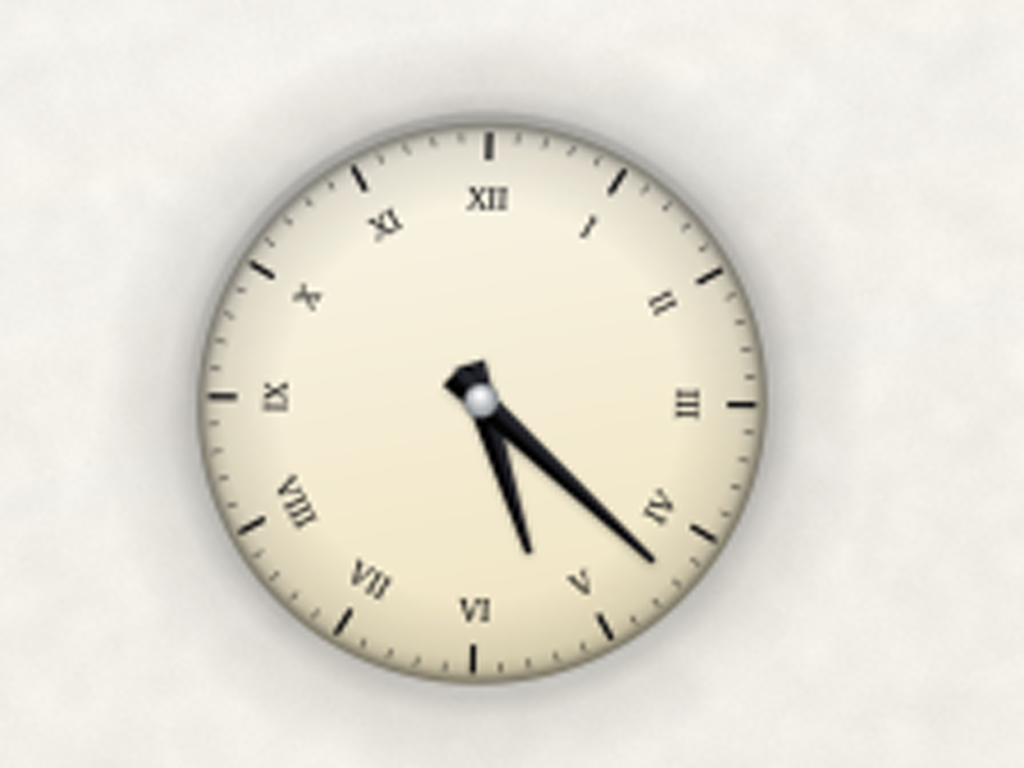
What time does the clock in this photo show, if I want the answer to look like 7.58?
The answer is 5.22
